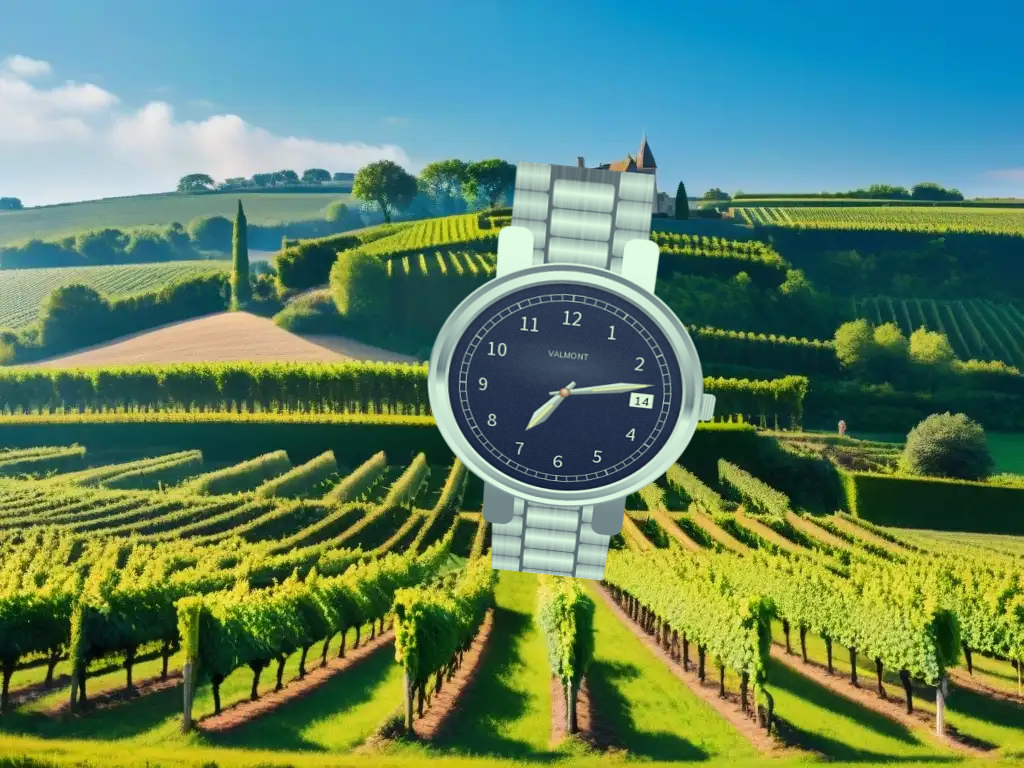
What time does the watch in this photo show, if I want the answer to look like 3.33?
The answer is 7.13
